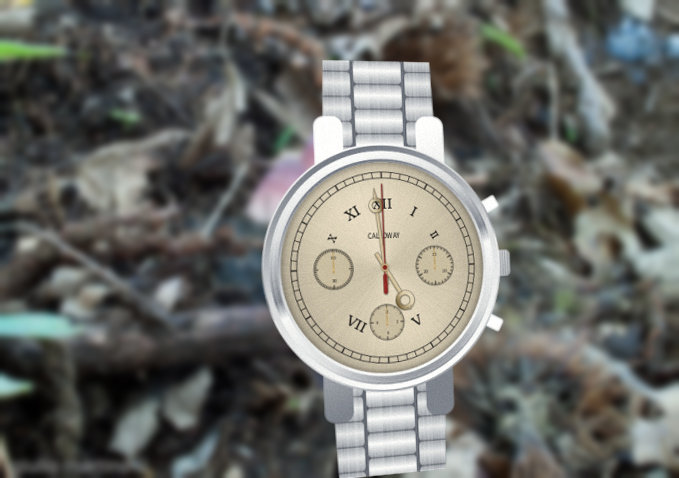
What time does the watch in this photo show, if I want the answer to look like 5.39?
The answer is 4.59
